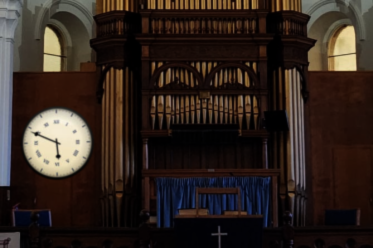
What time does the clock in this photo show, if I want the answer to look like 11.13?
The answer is 5.49
